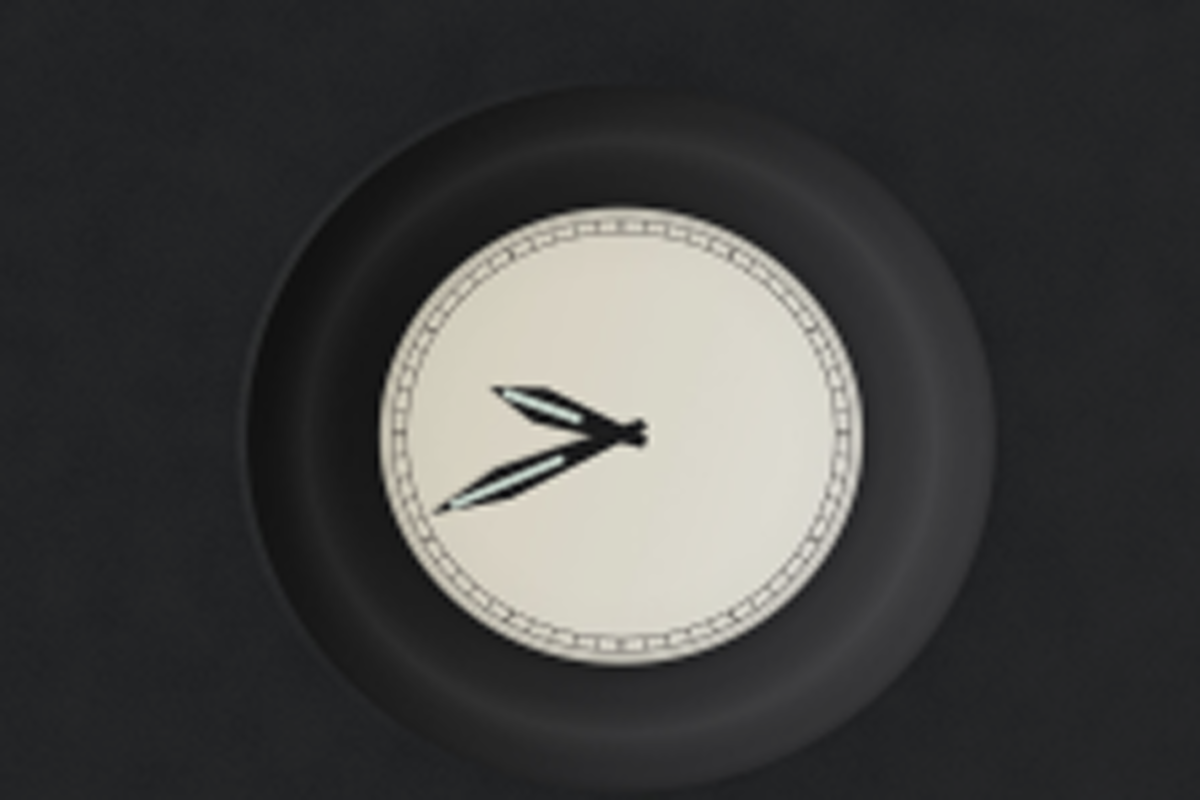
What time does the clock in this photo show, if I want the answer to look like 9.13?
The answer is 9.41
